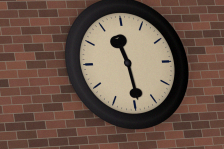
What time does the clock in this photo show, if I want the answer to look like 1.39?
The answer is 11.29
